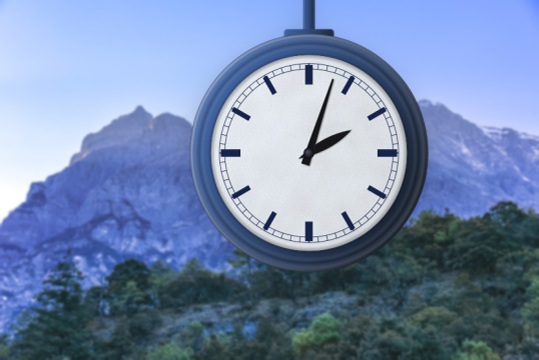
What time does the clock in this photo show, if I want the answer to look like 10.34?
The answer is 2.03
